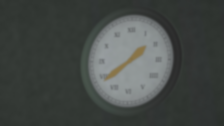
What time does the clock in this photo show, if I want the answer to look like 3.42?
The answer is 1.39
